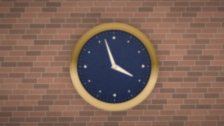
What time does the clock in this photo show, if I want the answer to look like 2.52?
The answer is 3.57
